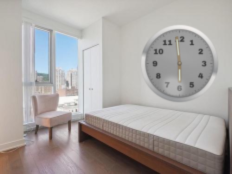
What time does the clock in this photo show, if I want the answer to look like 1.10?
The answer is 5.59
